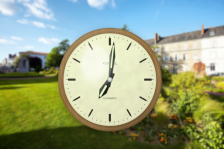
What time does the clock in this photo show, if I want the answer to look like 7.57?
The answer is 7.01
